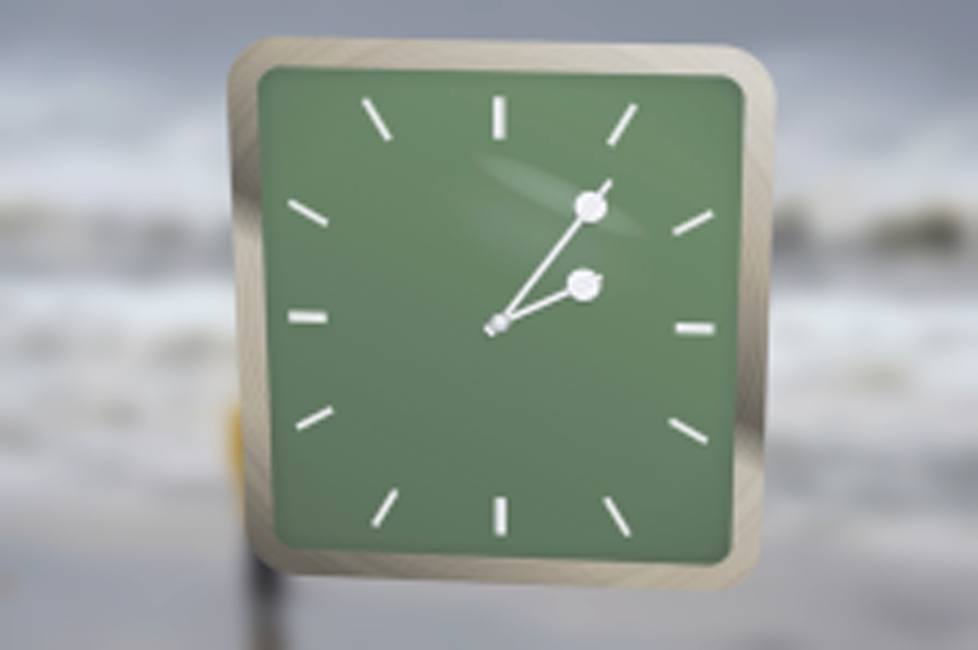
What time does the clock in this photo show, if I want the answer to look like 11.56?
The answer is 2.06
